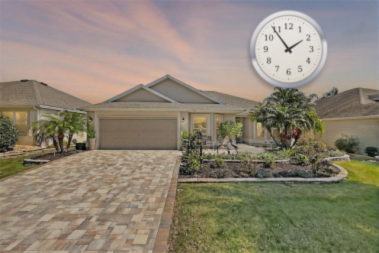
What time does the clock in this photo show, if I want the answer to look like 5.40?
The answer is 1.54
